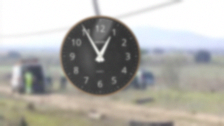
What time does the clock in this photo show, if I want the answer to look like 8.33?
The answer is 12.55
